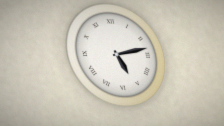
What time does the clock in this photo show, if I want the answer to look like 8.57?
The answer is 5.13
